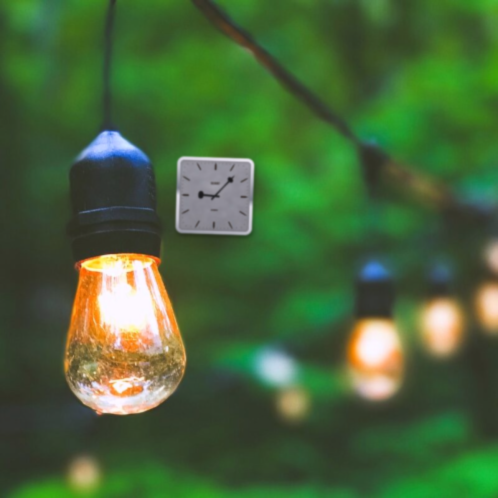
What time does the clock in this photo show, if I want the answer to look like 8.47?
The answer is 9.07
